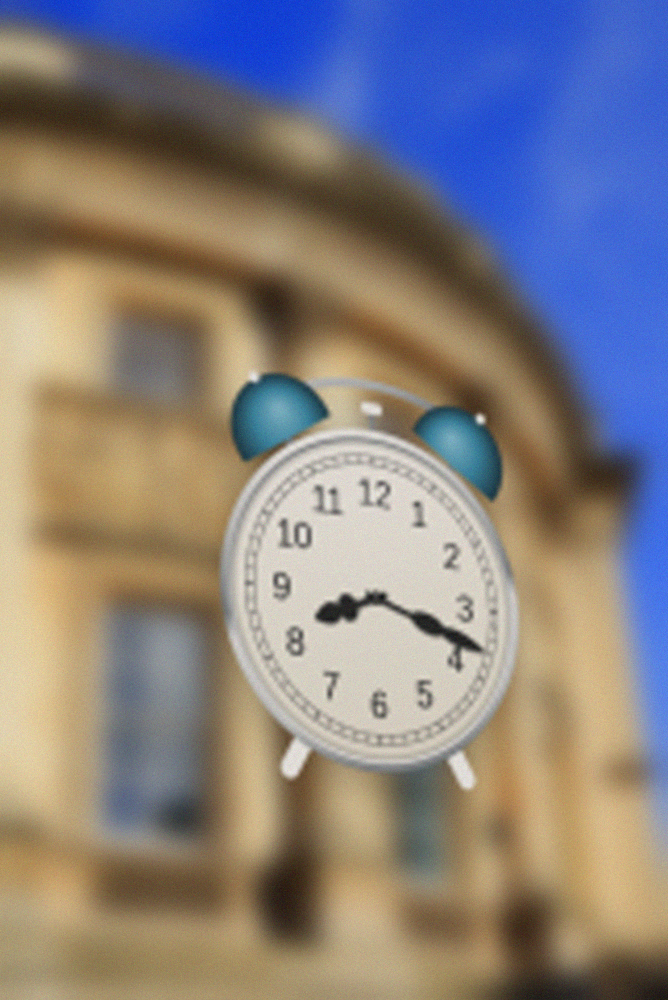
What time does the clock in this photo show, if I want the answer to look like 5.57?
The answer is 8.18
